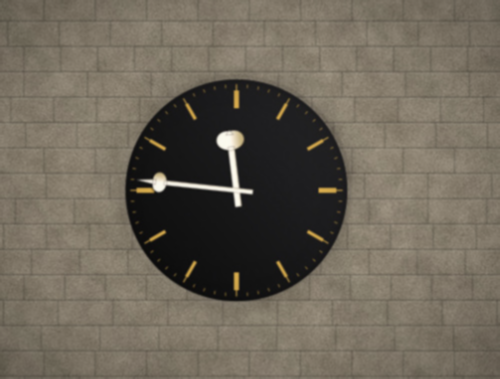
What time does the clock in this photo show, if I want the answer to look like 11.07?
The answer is 11.46
